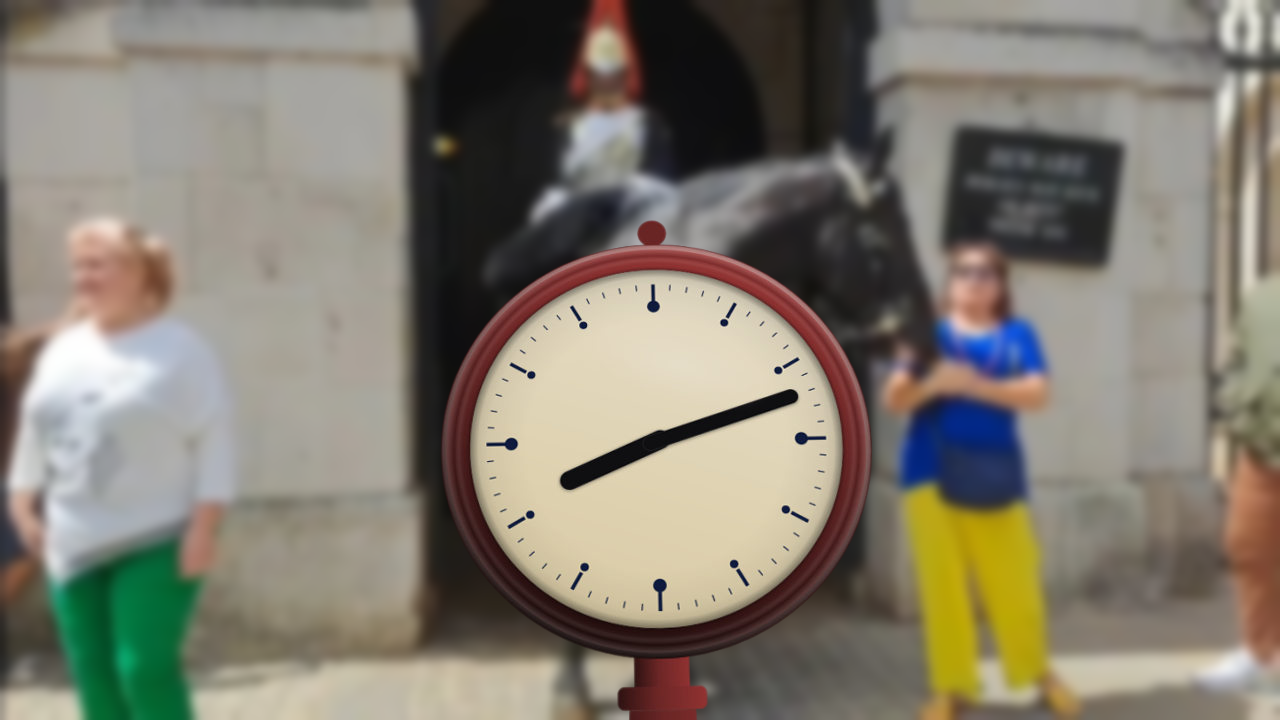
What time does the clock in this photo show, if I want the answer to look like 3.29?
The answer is 8.12
